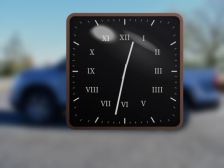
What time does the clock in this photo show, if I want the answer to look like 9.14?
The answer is 12.32
